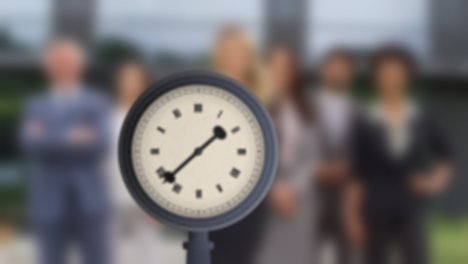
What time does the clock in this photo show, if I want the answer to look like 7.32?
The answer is 1.38
